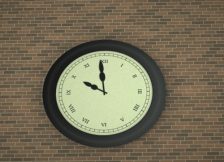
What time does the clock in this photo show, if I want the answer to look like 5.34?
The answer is 9.59
